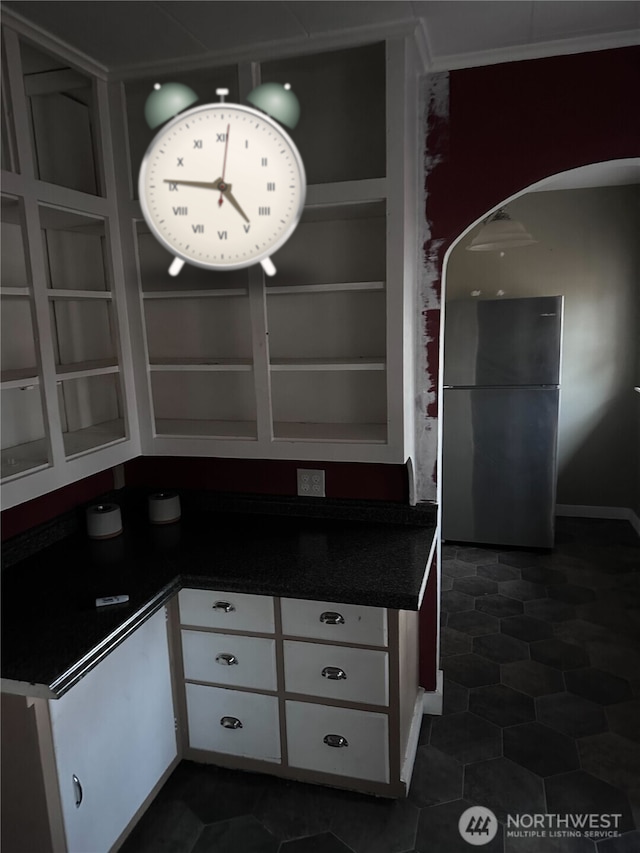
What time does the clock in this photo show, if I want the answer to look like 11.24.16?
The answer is 4.46.01
